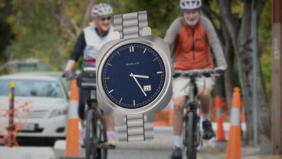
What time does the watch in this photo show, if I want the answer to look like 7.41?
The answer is 3.25
